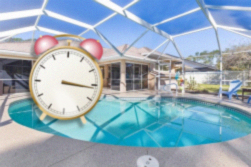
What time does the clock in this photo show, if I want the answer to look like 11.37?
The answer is 3.16
